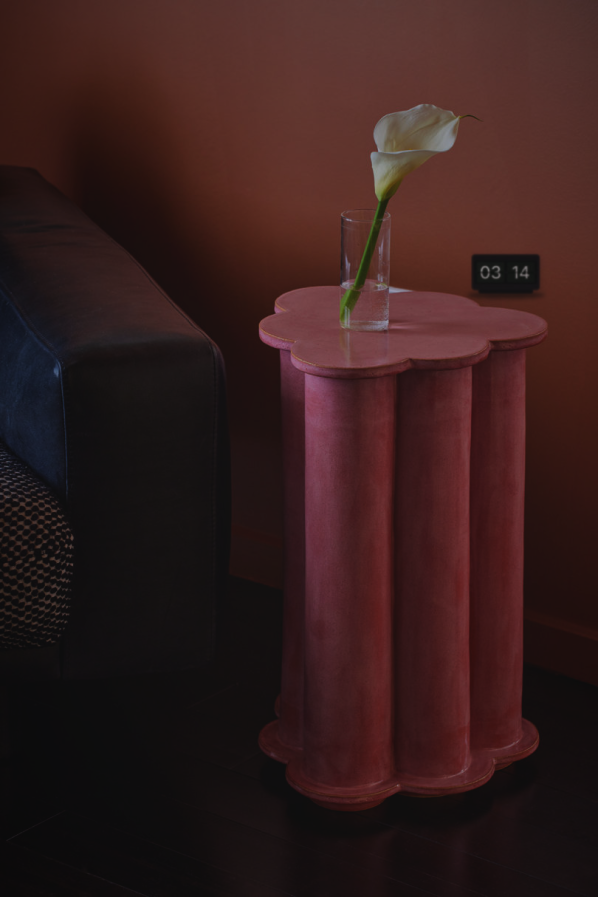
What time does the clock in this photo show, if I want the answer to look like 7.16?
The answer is 3.14
